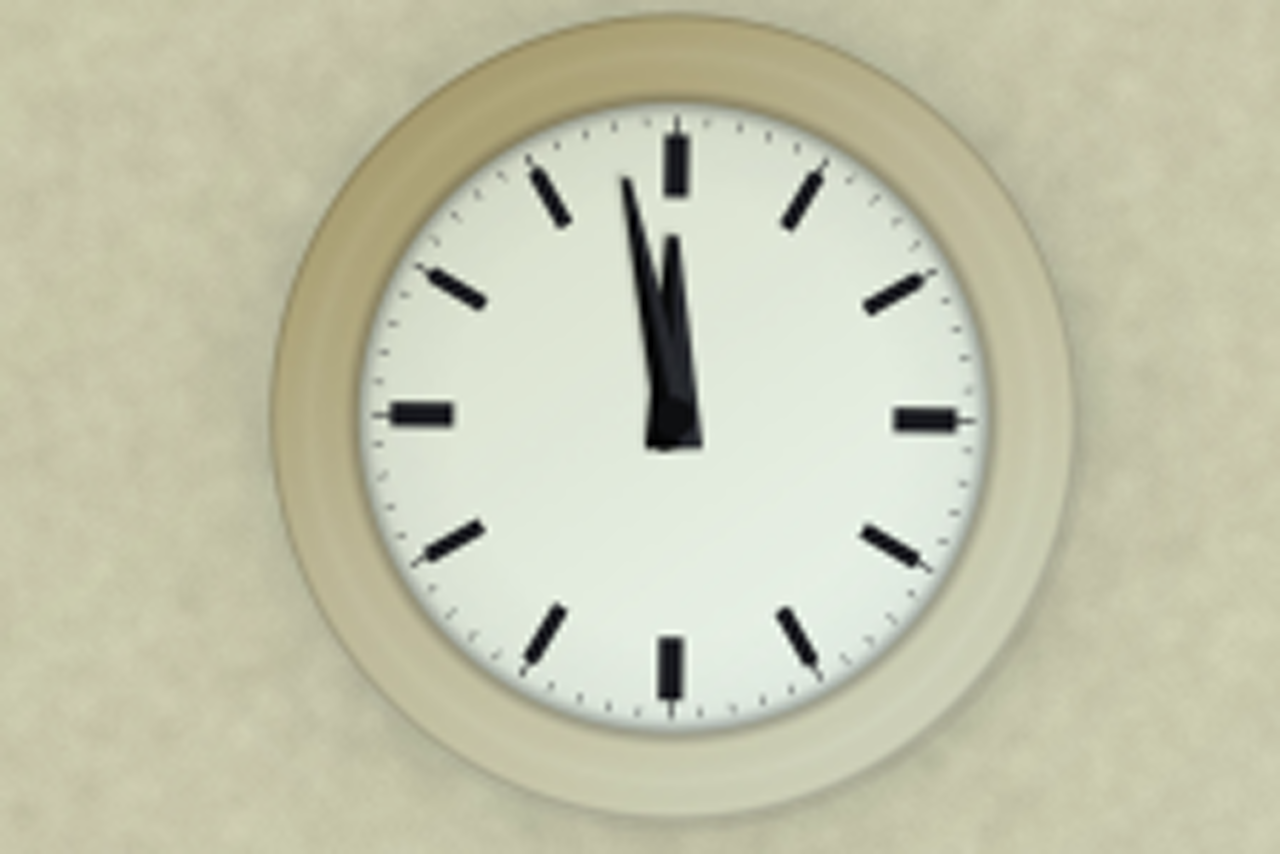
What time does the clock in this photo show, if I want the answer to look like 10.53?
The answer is 11.58
